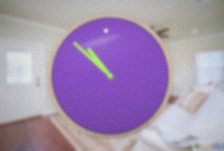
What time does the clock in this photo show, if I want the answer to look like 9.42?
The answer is 10.53
